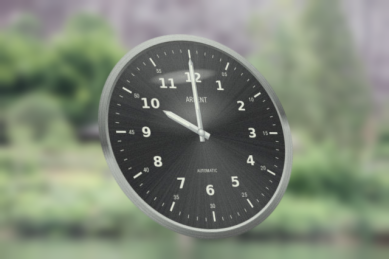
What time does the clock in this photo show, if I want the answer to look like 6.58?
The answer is 10.00
